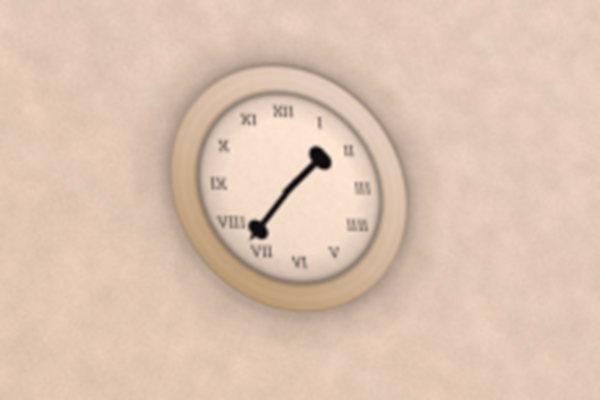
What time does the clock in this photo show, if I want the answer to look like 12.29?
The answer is 1.37
